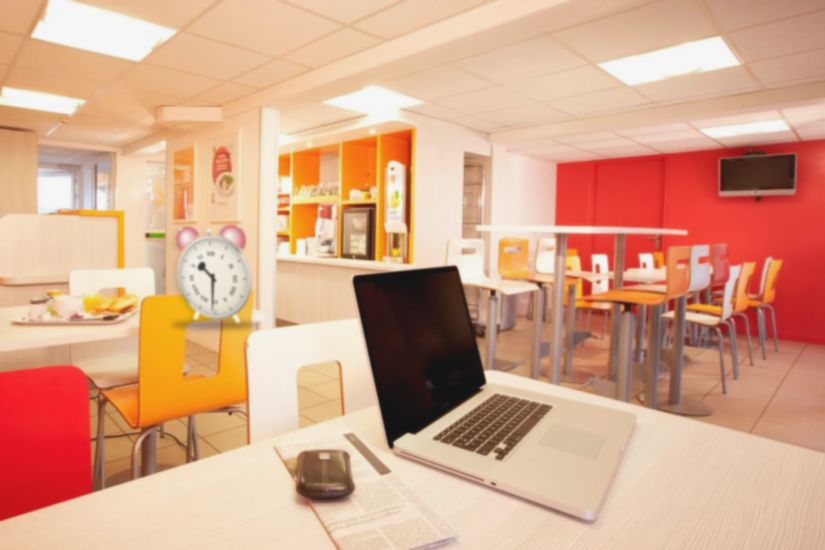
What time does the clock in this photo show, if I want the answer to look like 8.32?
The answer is 10.31
